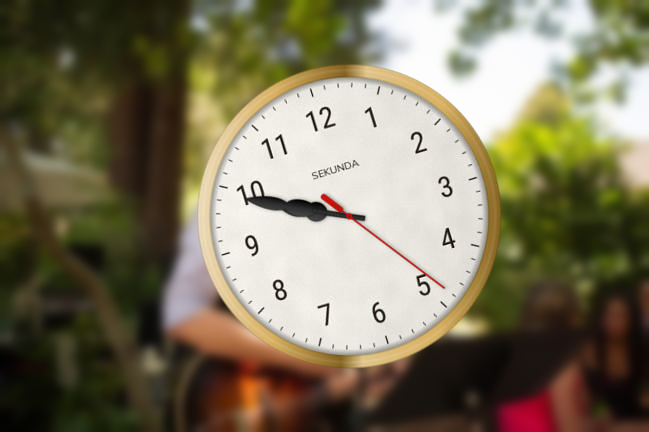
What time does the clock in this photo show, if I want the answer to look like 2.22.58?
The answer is 9.49.24
